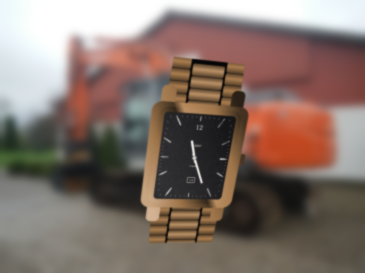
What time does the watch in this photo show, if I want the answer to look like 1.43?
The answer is 11.26
